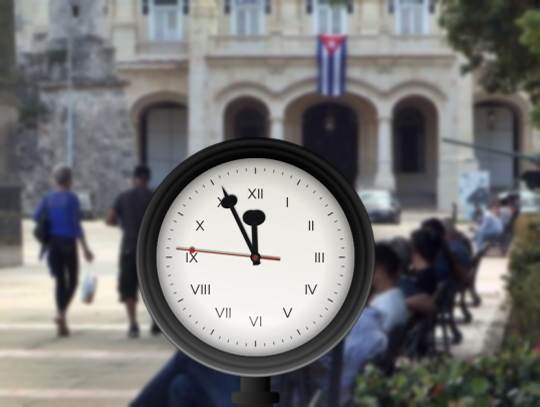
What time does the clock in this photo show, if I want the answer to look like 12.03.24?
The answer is 11.55.46
